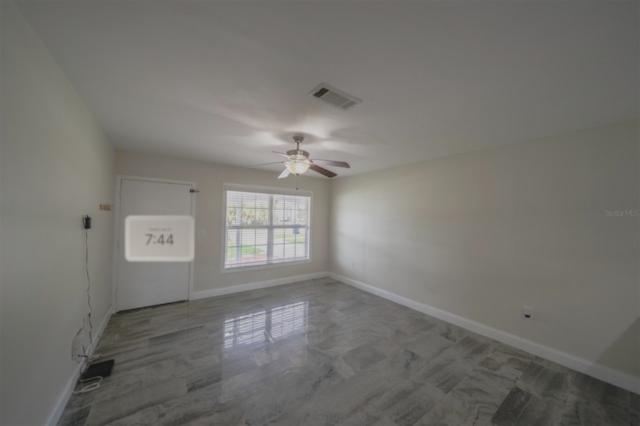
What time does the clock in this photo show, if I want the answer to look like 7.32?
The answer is 7.44
